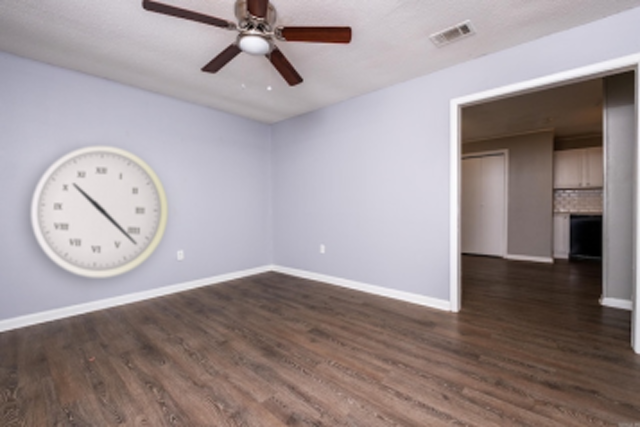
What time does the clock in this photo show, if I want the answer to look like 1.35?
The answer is 10.22
